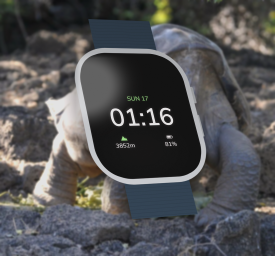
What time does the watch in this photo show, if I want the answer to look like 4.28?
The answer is 1.16
